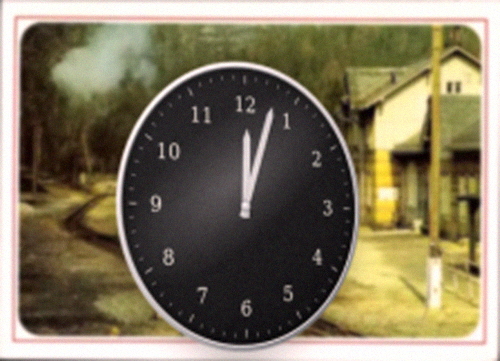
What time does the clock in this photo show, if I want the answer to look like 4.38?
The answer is 12.03
